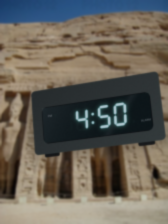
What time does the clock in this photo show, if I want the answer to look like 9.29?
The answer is 4.50
